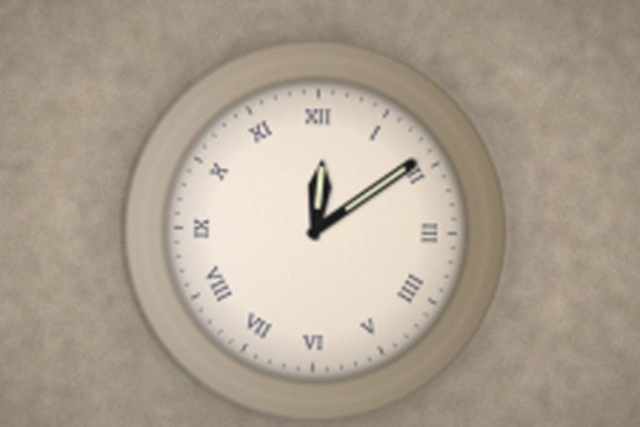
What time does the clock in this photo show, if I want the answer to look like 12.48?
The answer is 12.09
